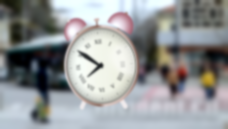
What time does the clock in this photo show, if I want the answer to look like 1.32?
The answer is 7.51
